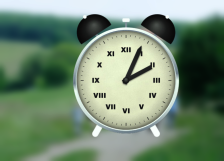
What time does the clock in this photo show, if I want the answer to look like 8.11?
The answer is 2.04
